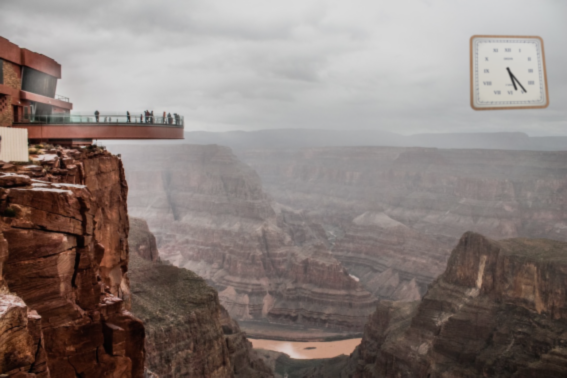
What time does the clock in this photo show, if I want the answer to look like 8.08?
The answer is 5.24
